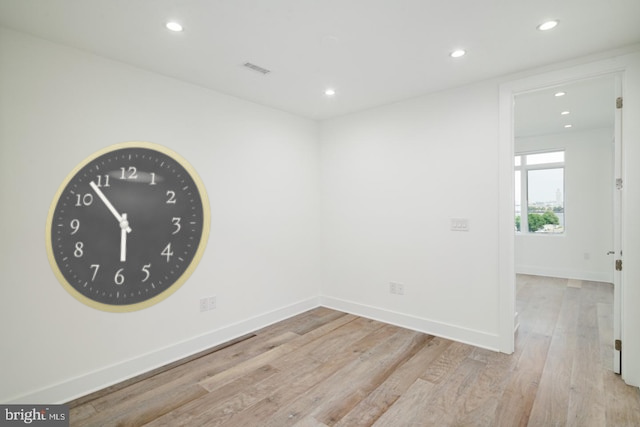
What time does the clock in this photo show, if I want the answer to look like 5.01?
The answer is 5.53
